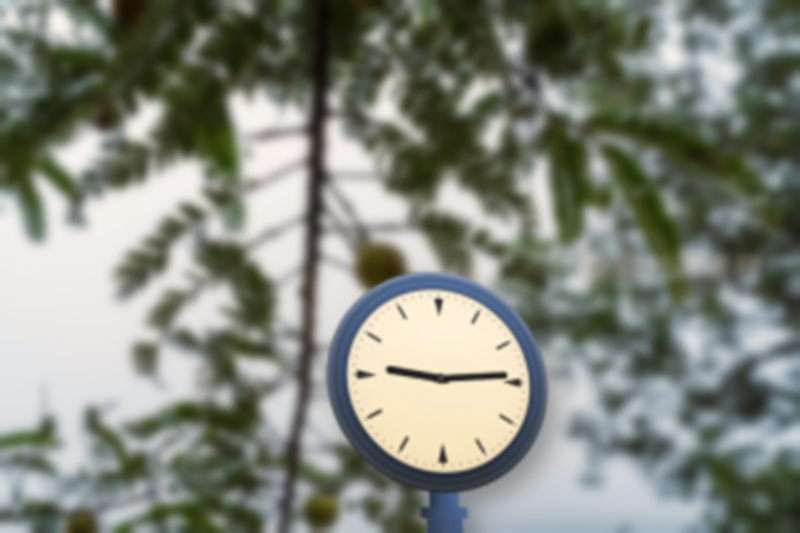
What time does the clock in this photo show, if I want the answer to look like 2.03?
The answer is 9.14
